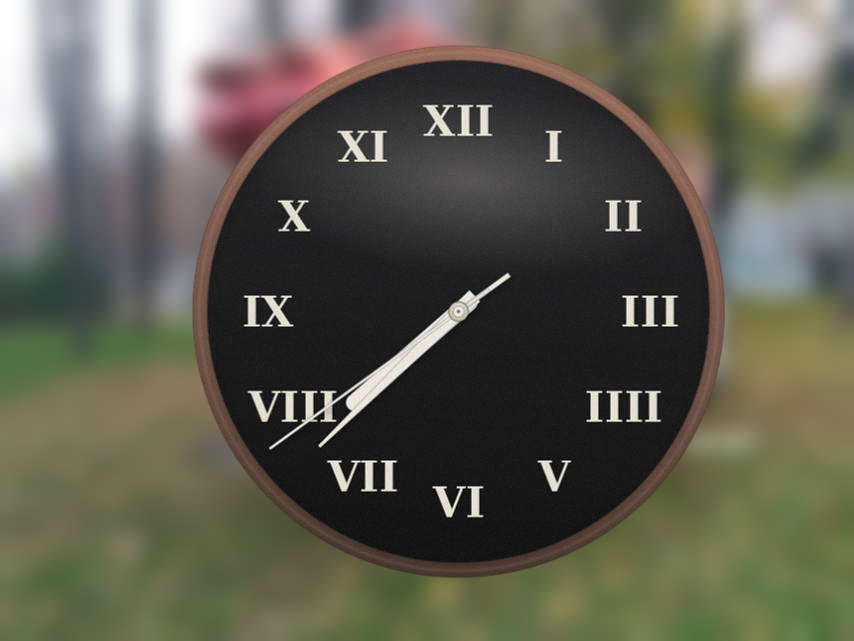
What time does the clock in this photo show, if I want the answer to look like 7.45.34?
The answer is 7.37.39
